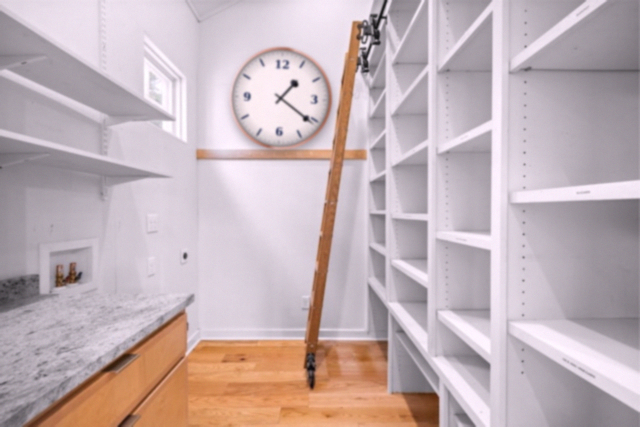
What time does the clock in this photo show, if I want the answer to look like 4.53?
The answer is 1.21
